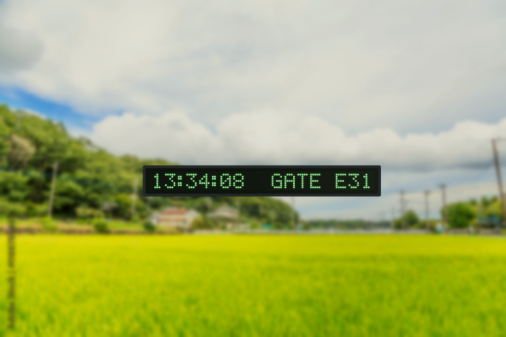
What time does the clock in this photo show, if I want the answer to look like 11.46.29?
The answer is 13.34.08
